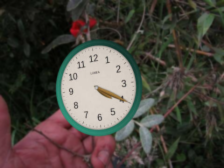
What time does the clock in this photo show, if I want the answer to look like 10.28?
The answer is 4.20
